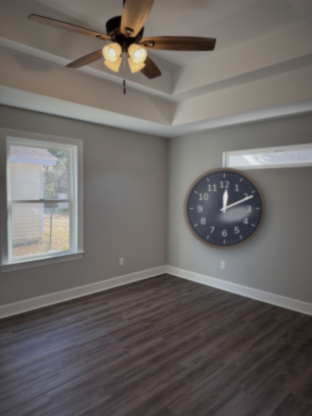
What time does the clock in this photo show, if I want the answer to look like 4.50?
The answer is 12.11
